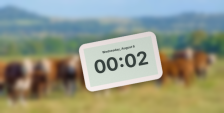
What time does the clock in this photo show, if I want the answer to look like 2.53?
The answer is 0.02
